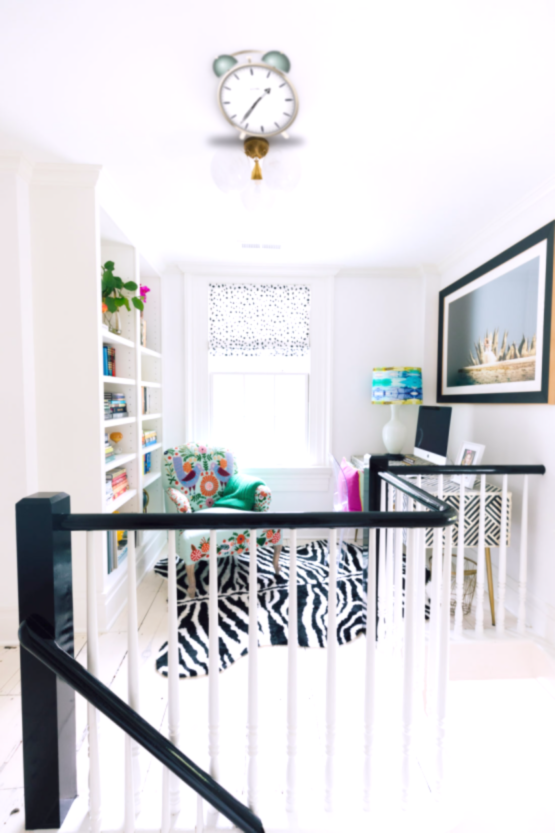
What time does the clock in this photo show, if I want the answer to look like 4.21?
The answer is 1.37
